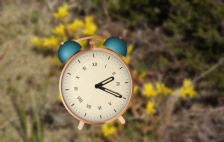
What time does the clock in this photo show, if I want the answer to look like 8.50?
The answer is 2.20
